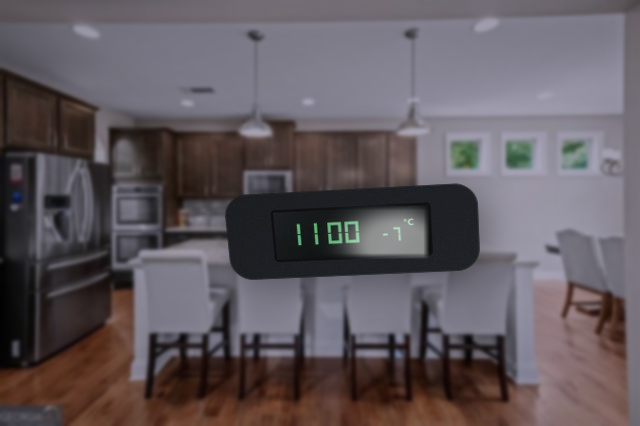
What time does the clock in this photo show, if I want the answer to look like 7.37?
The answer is 11.00
